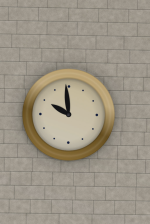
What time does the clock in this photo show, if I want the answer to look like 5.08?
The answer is 9.59
